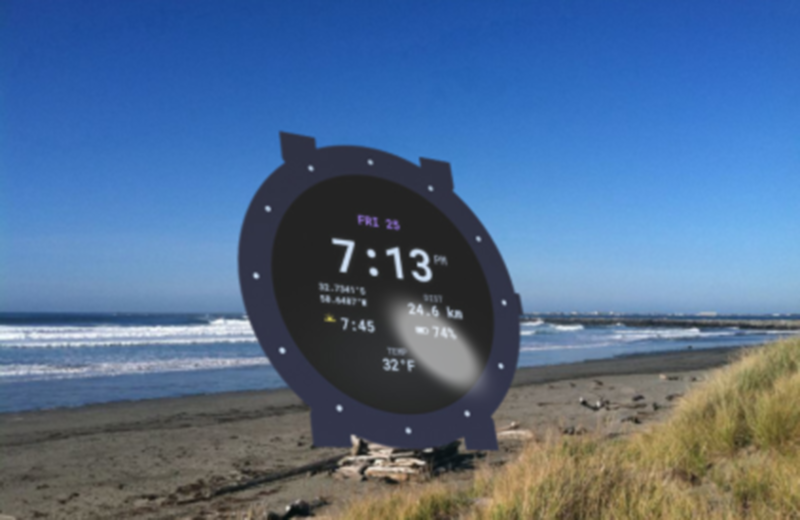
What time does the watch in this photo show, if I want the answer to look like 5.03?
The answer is 7.13
